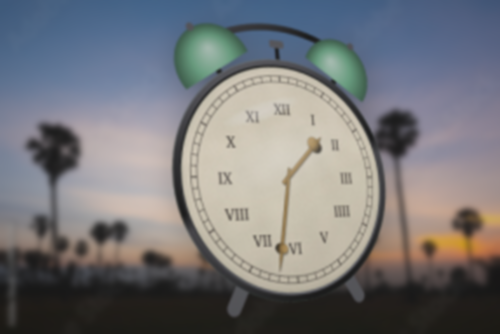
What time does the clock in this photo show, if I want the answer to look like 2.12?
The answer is 1.32
